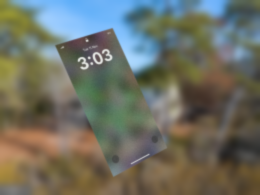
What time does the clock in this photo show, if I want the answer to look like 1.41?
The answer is 3.03
